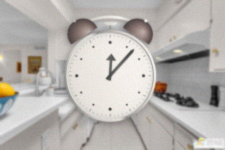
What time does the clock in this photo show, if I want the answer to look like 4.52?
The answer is 12.07
